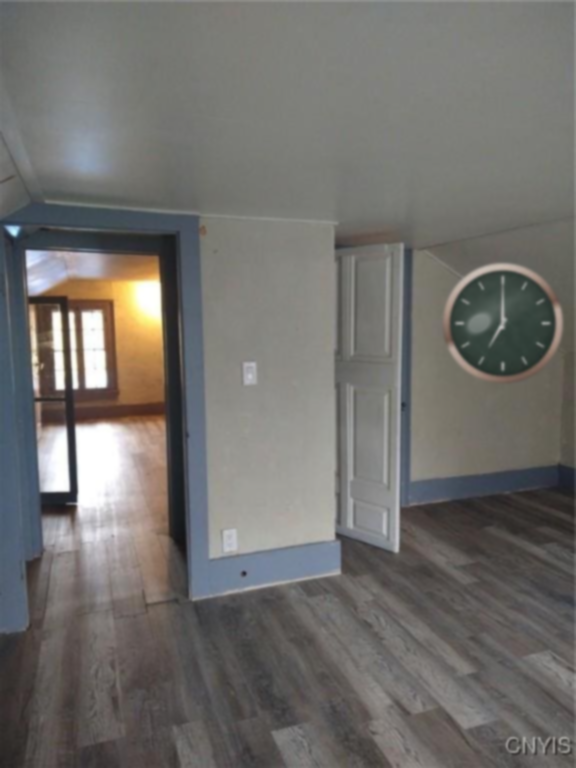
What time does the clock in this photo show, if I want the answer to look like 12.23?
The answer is 7.00
